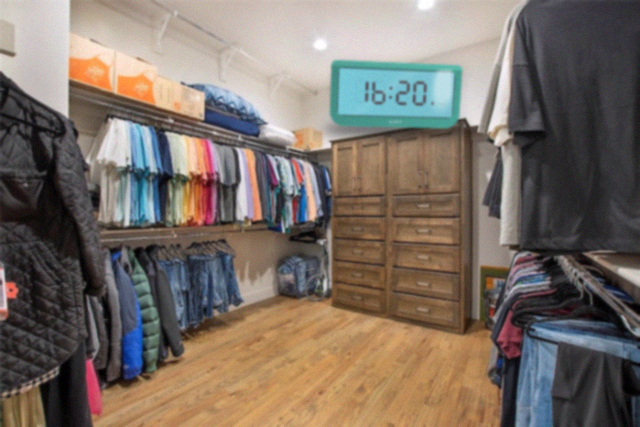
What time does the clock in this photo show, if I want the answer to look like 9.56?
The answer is 16.20
